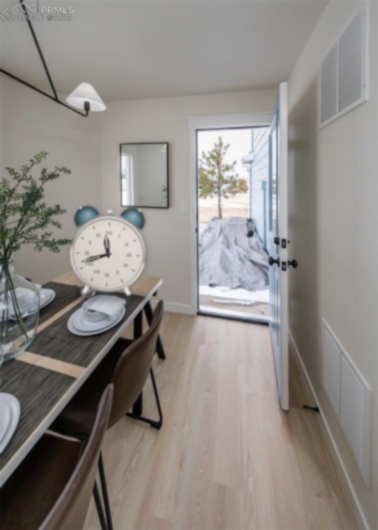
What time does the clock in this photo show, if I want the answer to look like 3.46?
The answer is 11.42
